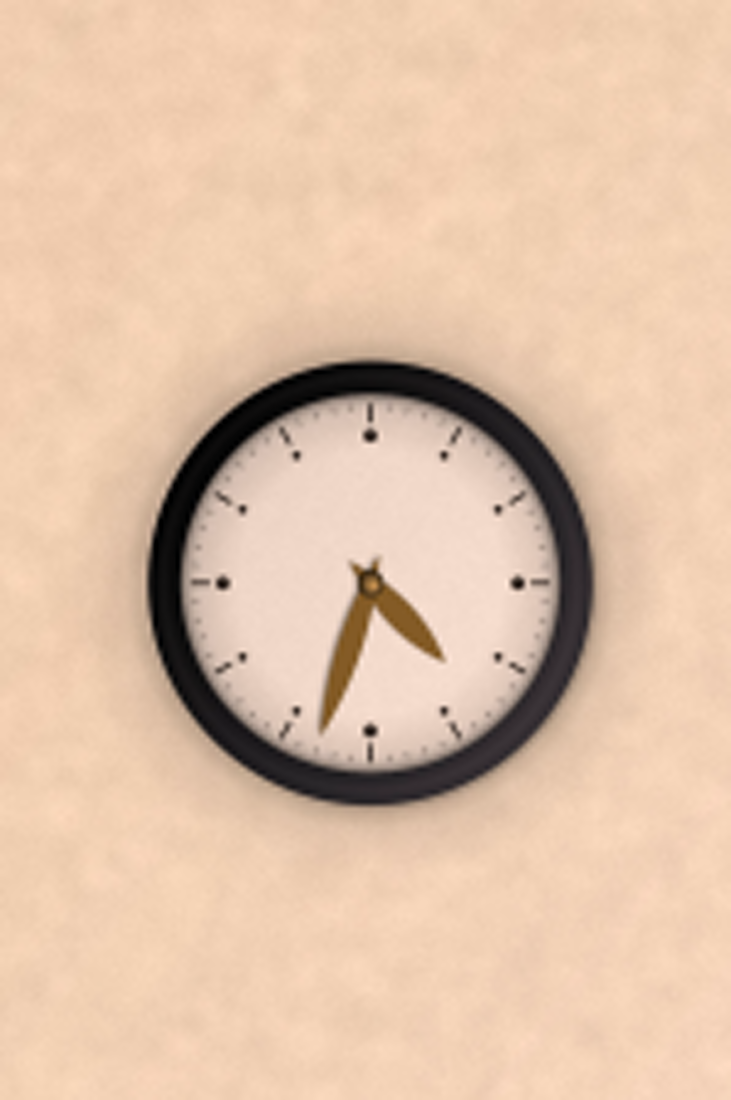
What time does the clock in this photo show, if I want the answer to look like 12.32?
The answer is 4.33
